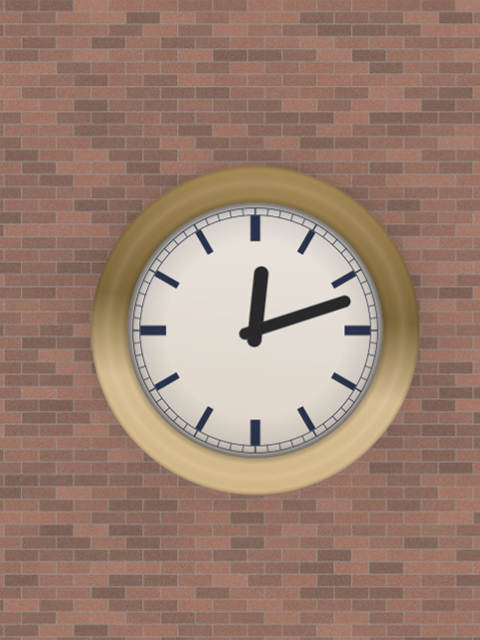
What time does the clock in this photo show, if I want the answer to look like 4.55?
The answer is 12.12
